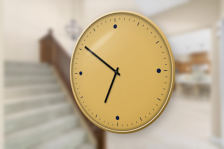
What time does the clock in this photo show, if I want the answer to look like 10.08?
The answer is 6.51
